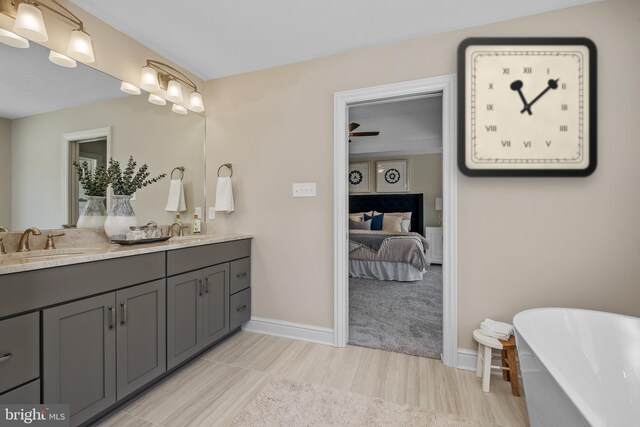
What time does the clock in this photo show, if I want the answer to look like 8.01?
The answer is 11.08
